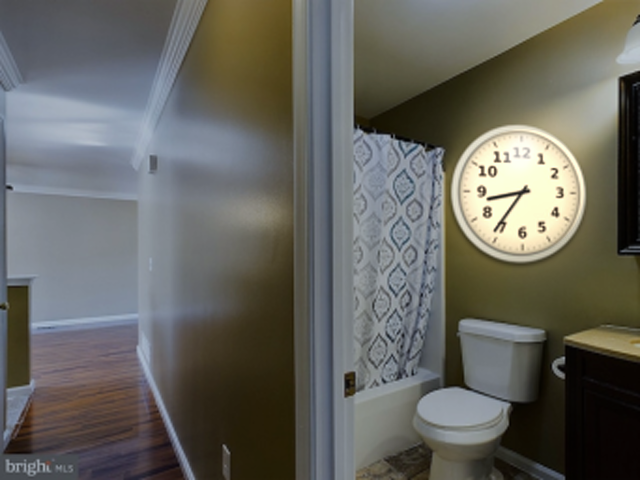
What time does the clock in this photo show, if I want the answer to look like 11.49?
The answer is 8.36
